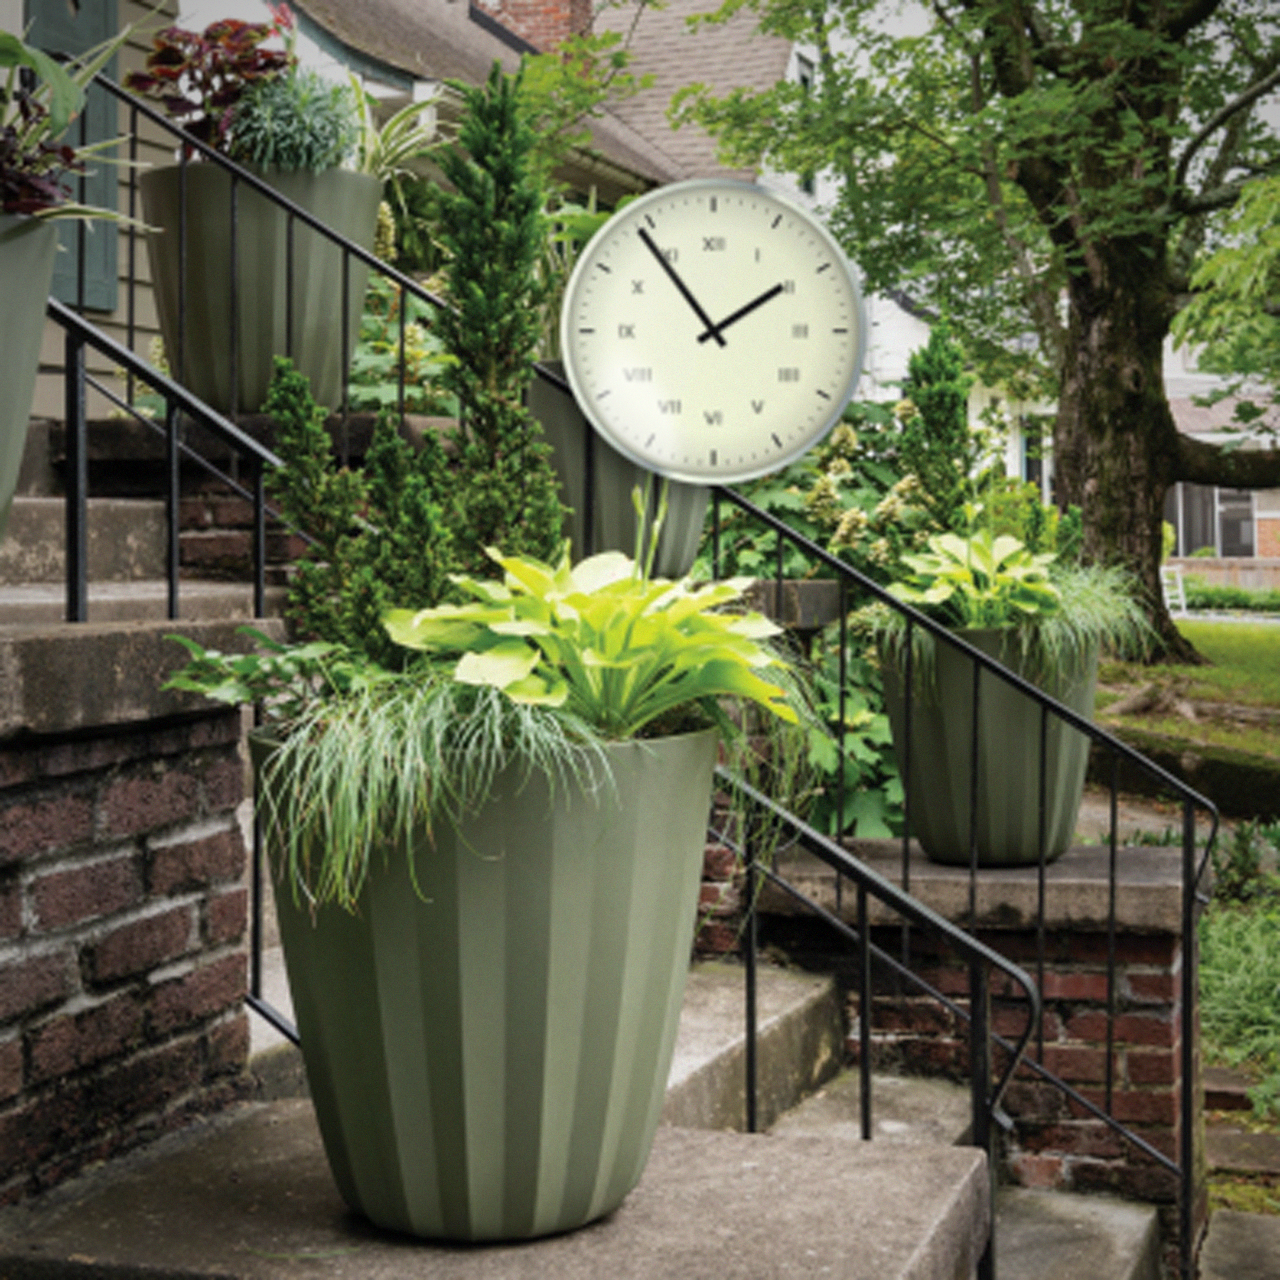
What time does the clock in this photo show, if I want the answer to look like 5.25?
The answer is 1.54
